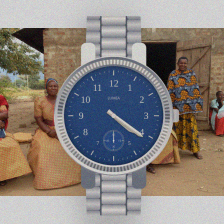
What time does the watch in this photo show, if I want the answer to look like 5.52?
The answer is 4.21
